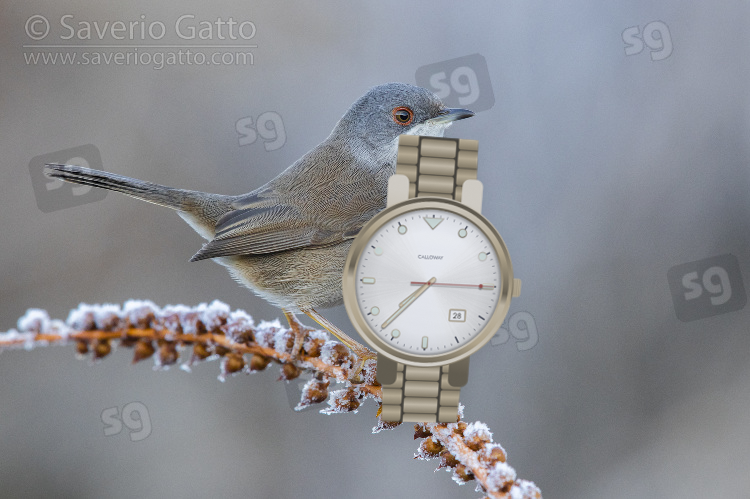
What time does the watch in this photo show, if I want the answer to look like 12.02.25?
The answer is 7.37.15
